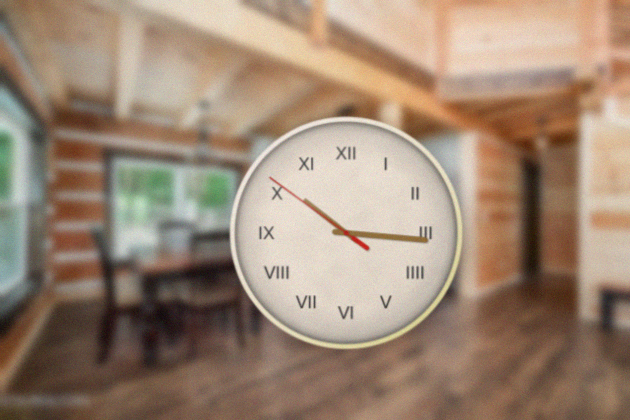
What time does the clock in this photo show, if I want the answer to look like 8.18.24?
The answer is 10.15.51
